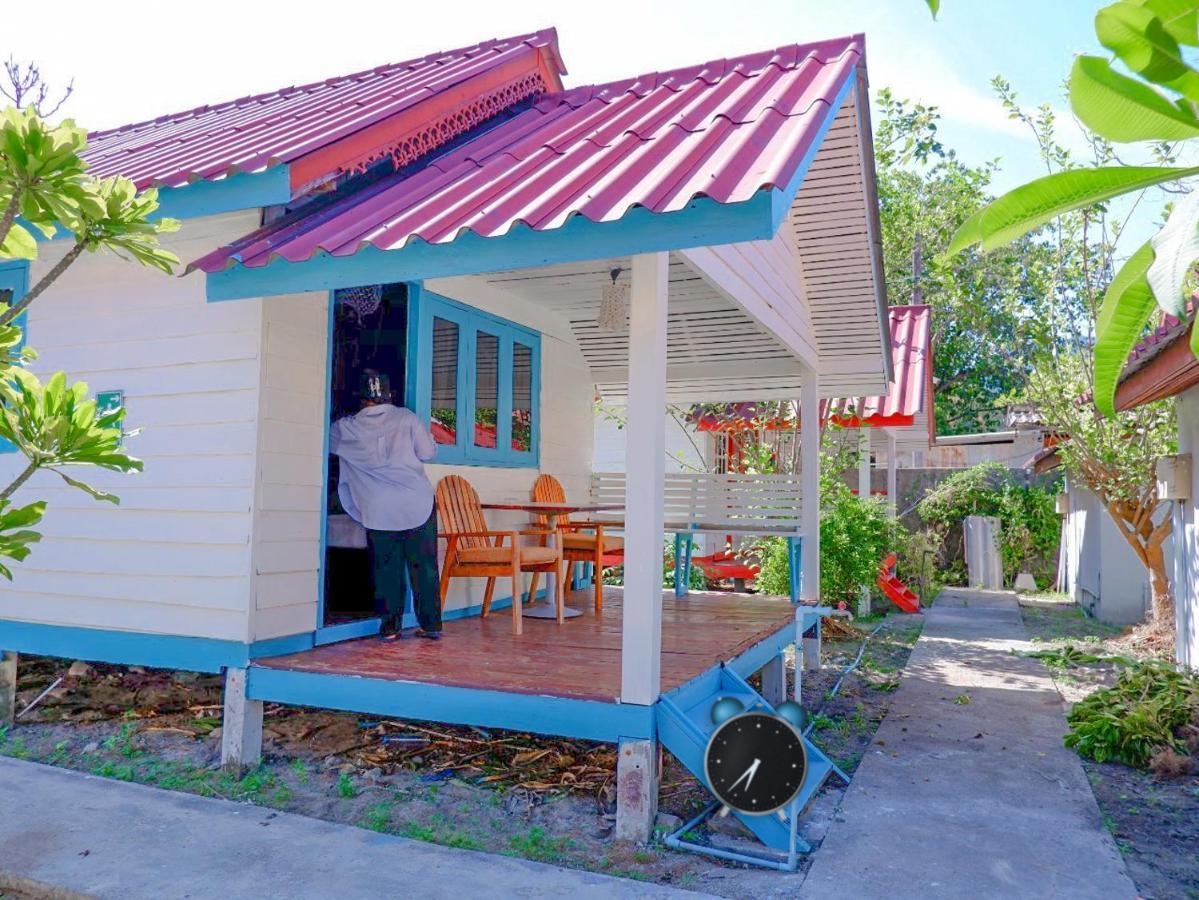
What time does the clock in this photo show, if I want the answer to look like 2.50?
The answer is 6.37
